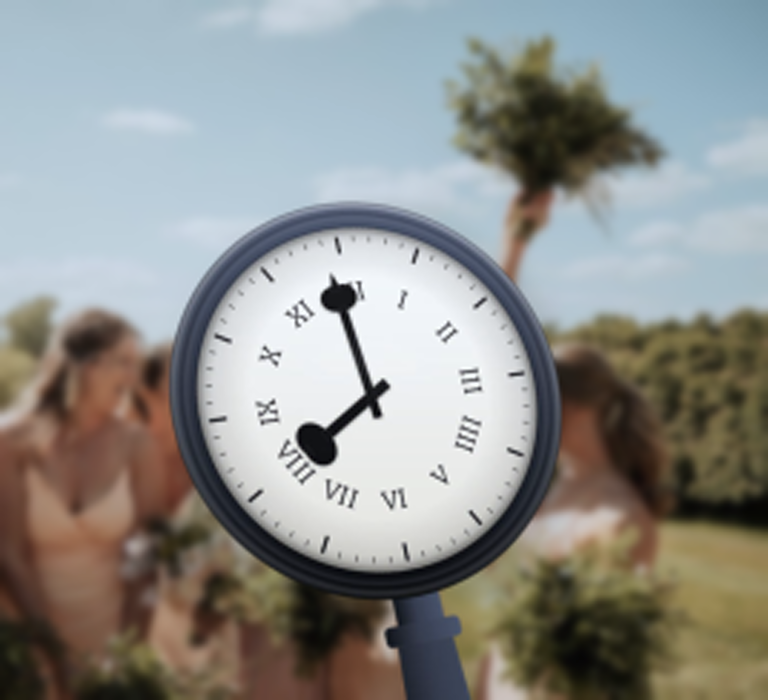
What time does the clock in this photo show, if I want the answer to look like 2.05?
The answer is 7.59
